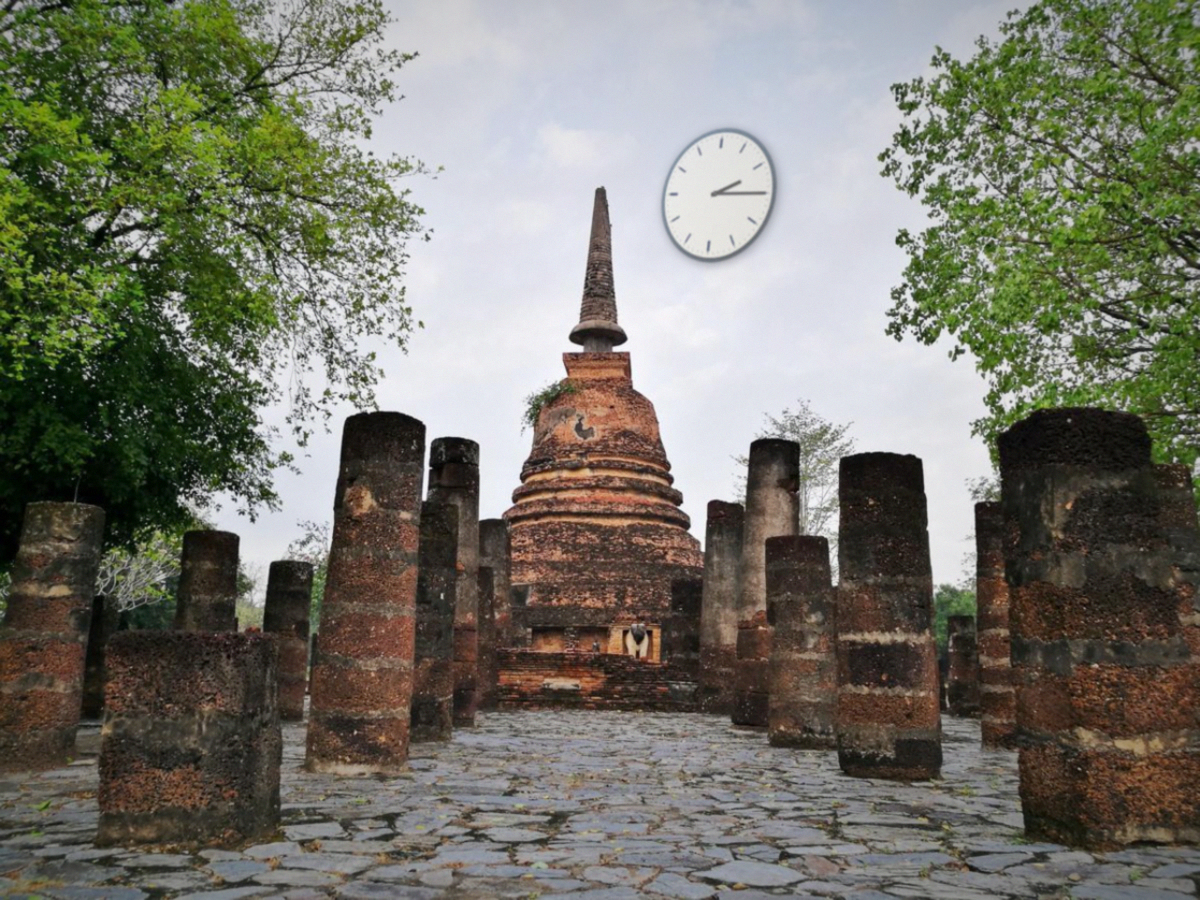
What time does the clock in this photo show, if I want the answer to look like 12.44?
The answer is 2.15
